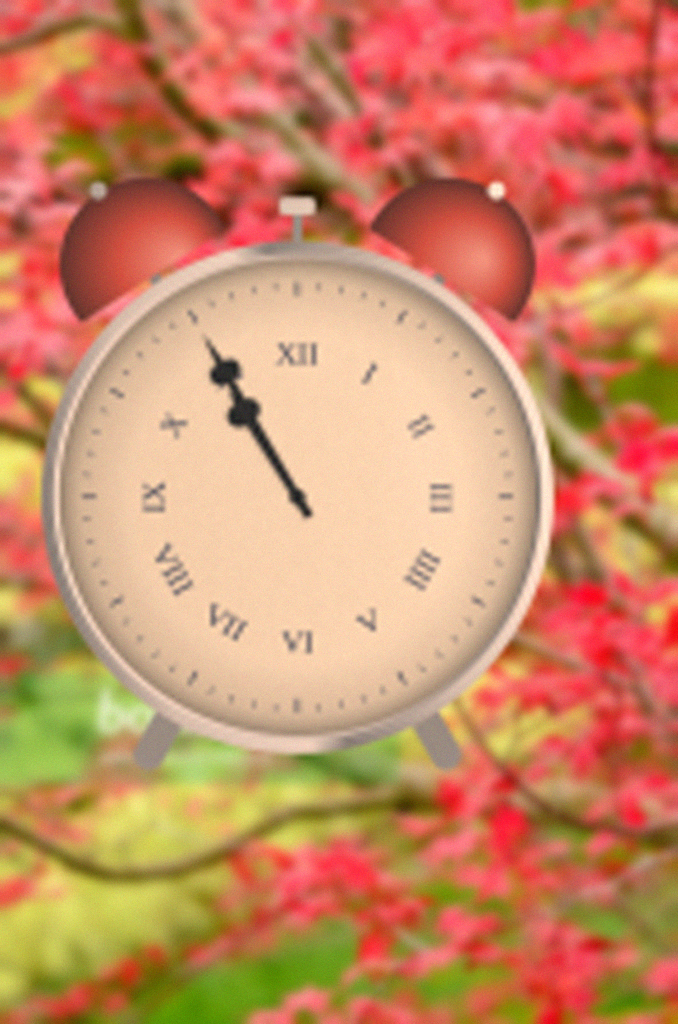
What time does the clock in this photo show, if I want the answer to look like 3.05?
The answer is 10.55
